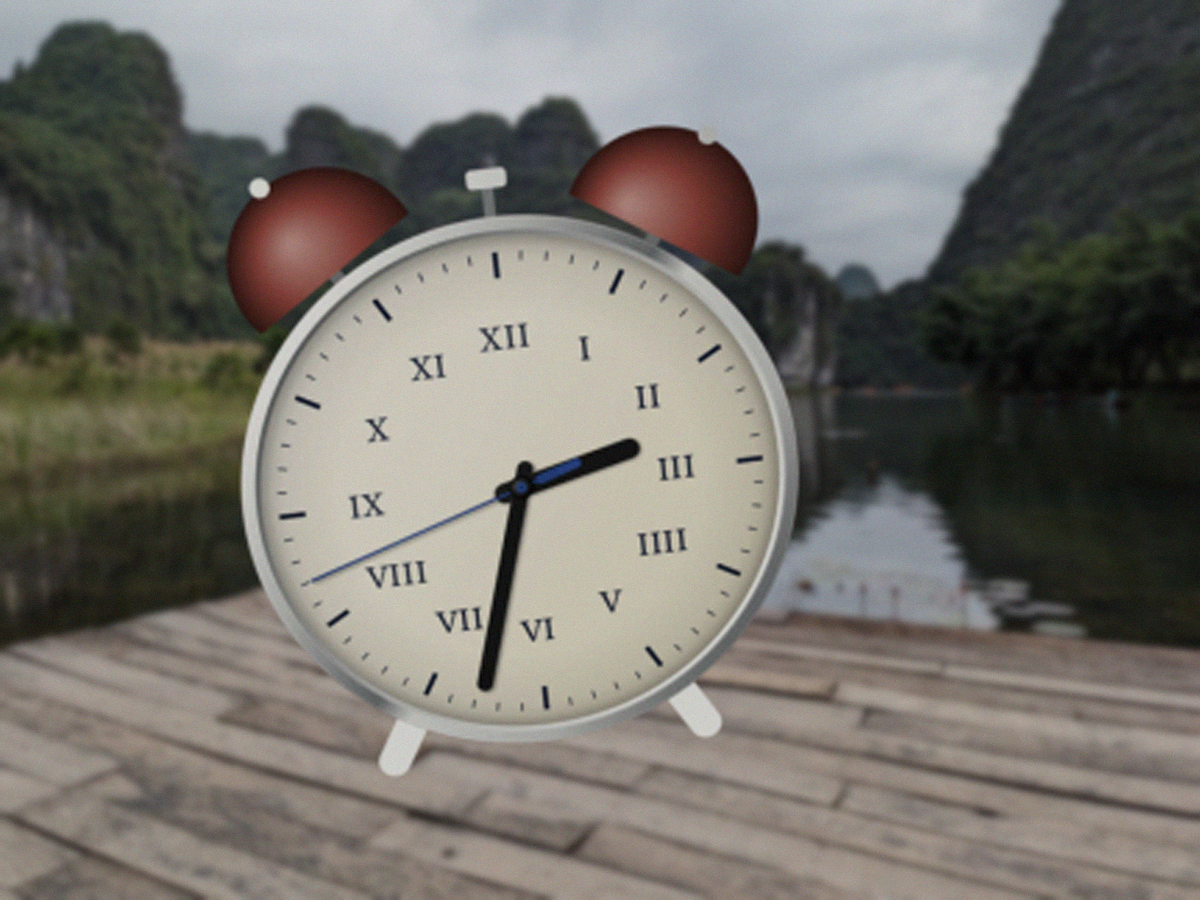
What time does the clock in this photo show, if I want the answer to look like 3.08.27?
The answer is 2.32.42
